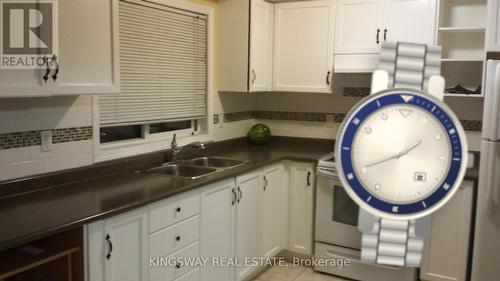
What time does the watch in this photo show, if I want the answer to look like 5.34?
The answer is 1.41
